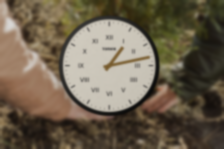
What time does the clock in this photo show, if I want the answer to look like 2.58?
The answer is 1.13
